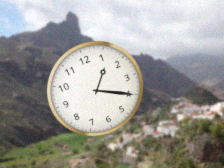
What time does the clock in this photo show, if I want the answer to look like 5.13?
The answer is 1.20
